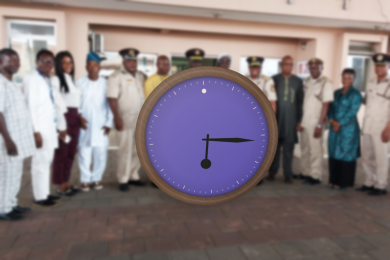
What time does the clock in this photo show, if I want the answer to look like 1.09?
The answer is 6.16
